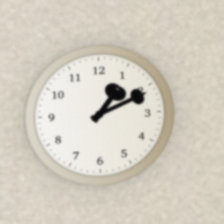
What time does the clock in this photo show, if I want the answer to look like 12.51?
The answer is 1.11
